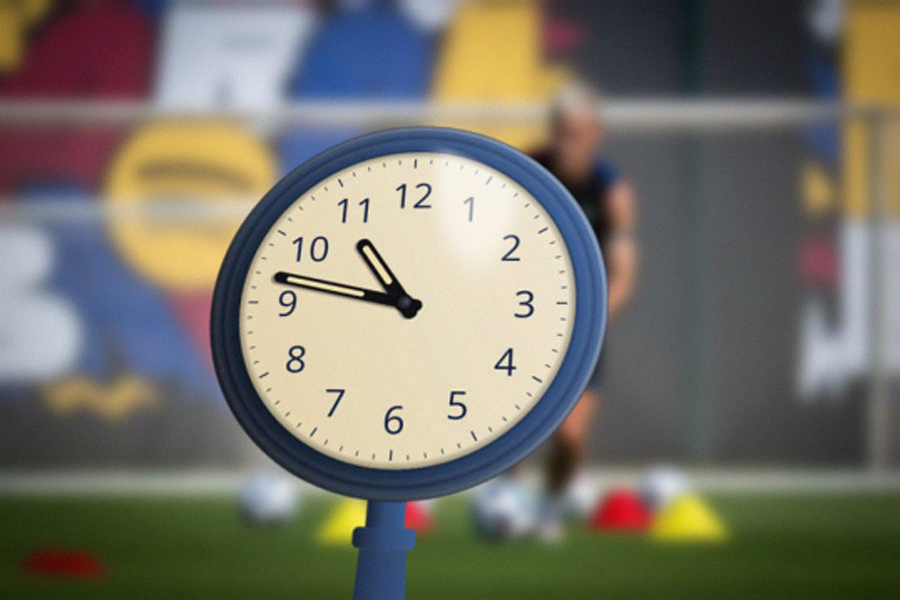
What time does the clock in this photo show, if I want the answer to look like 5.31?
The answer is 10.47
